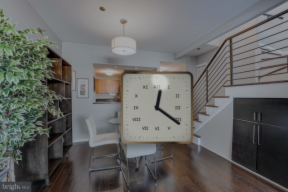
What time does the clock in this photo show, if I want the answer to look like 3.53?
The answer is 12.21
